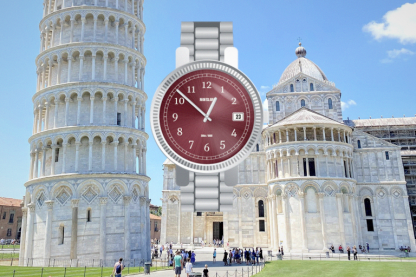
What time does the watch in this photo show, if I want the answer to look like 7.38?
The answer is 12.52
